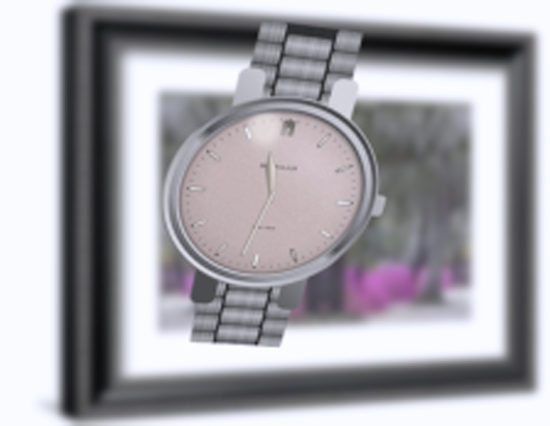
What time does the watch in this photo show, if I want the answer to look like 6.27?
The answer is 11.32
